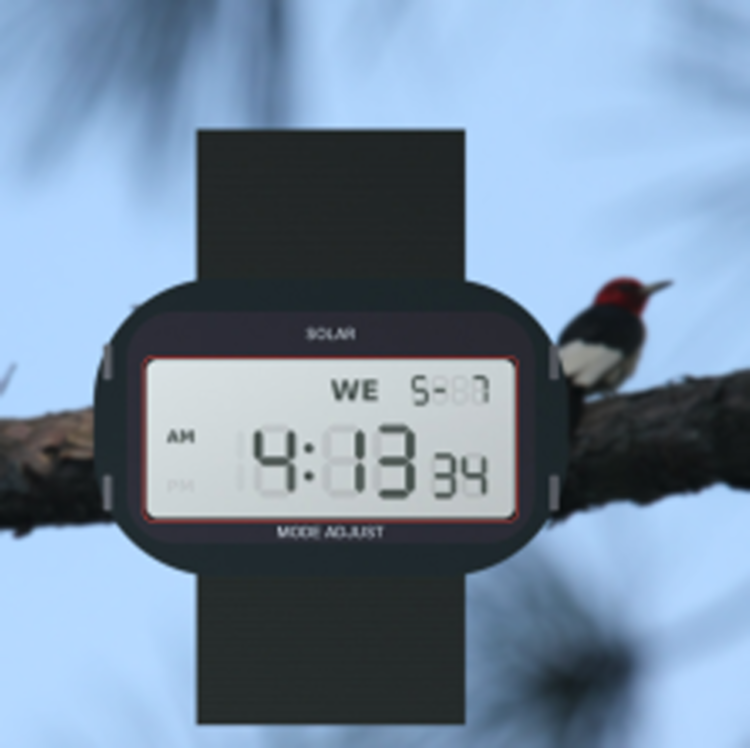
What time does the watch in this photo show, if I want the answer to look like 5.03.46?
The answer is 4.13.34
